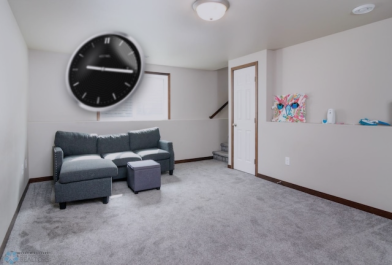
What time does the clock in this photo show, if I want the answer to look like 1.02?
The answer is 9.16
